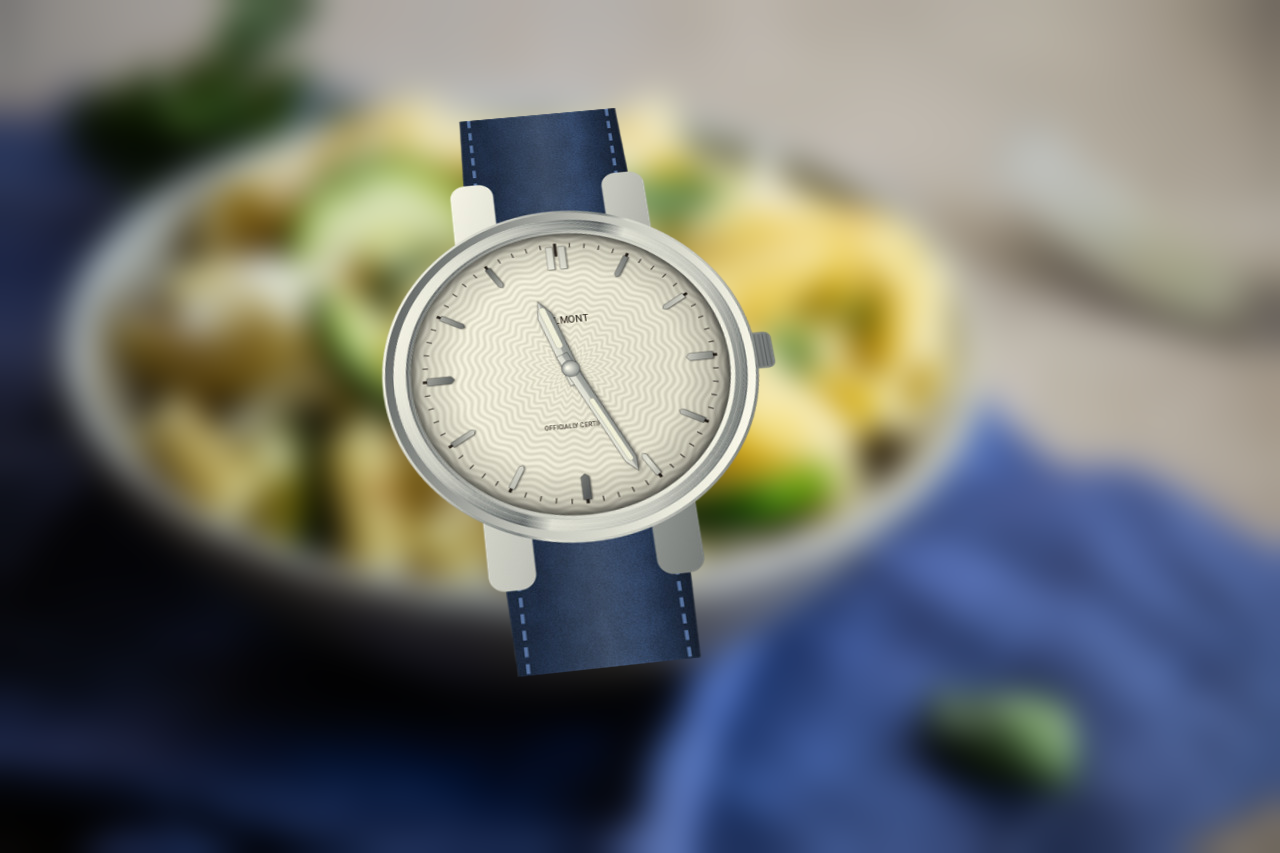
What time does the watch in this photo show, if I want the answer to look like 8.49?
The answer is 11.26
